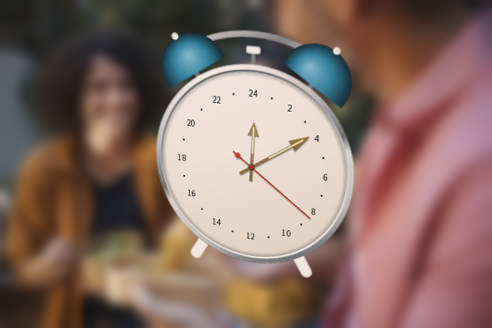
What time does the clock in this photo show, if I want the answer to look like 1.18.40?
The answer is 0.09.21
